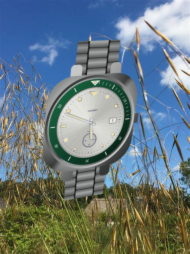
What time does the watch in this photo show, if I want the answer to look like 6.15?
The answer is 5.49
